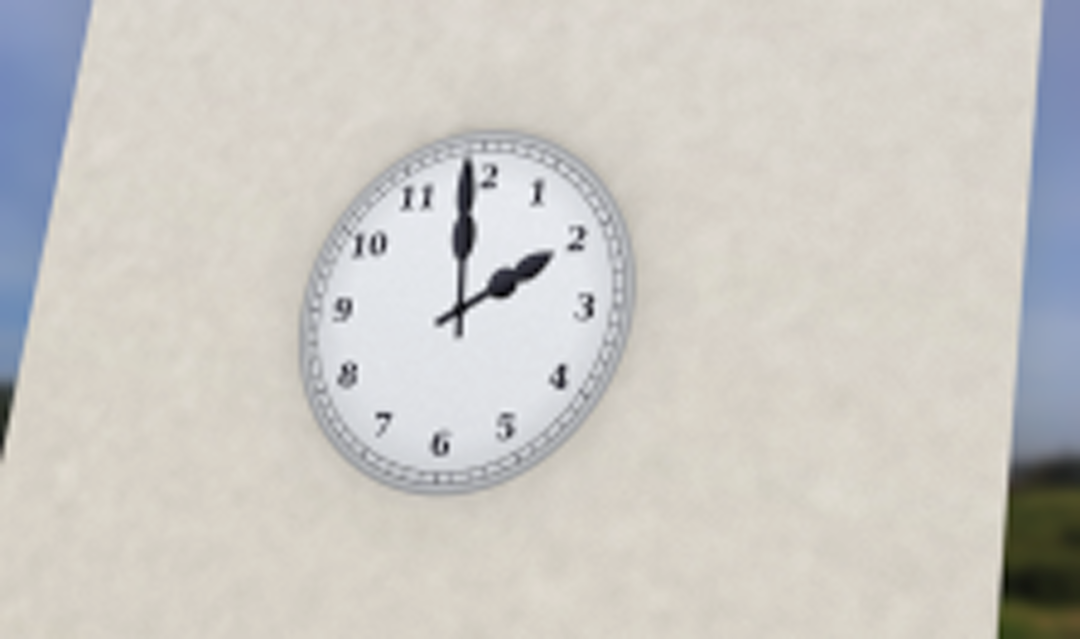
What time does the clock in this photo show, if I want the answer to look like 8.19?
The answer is 1.59
